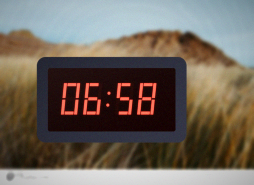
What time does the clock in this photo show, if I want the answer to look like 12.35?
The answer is 6.58
